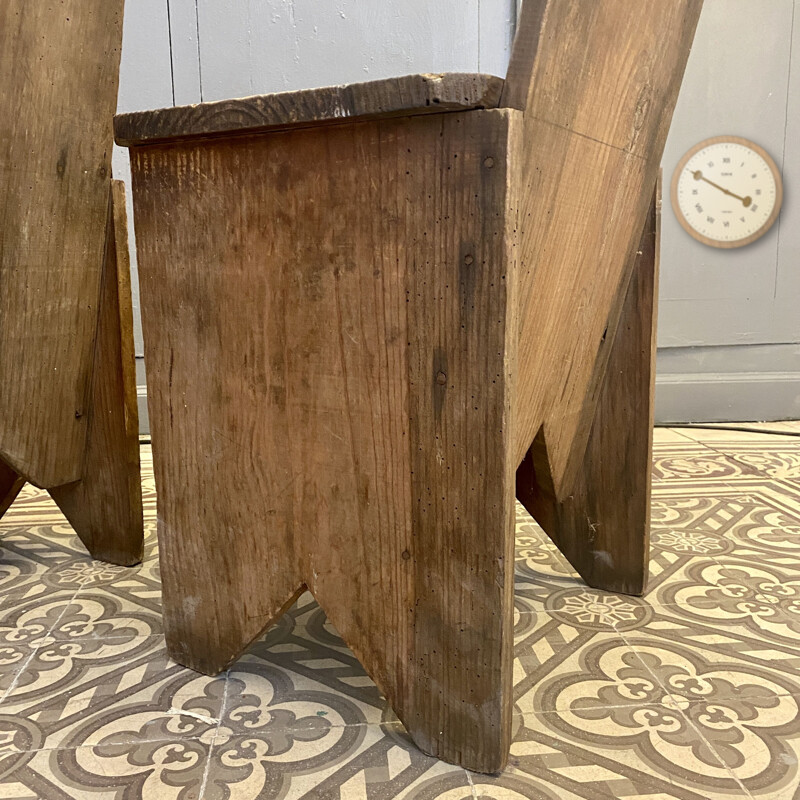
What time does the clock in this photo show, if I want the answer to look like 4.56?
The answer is 3.50
